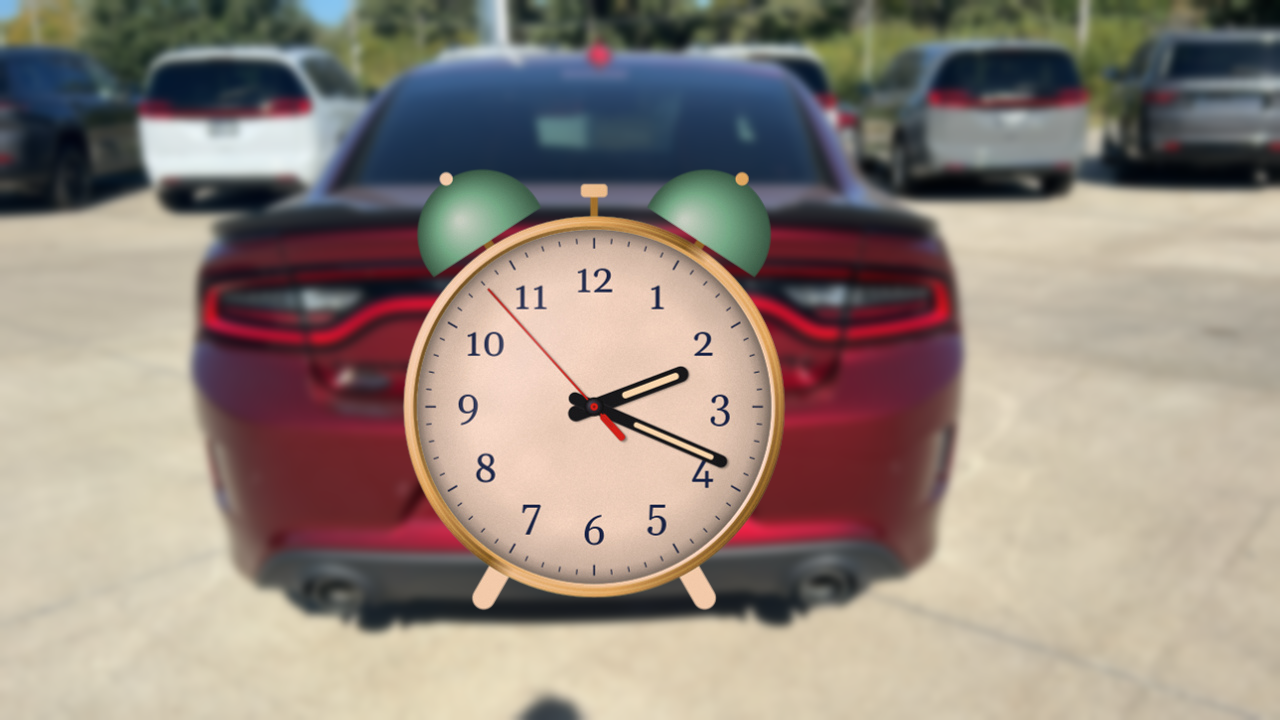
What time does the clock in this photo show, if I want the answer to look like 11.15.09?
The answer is 2.18.53
